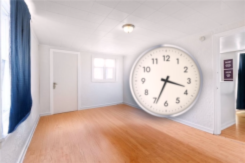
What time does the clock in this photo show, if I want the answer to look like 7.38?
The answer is 3.34
